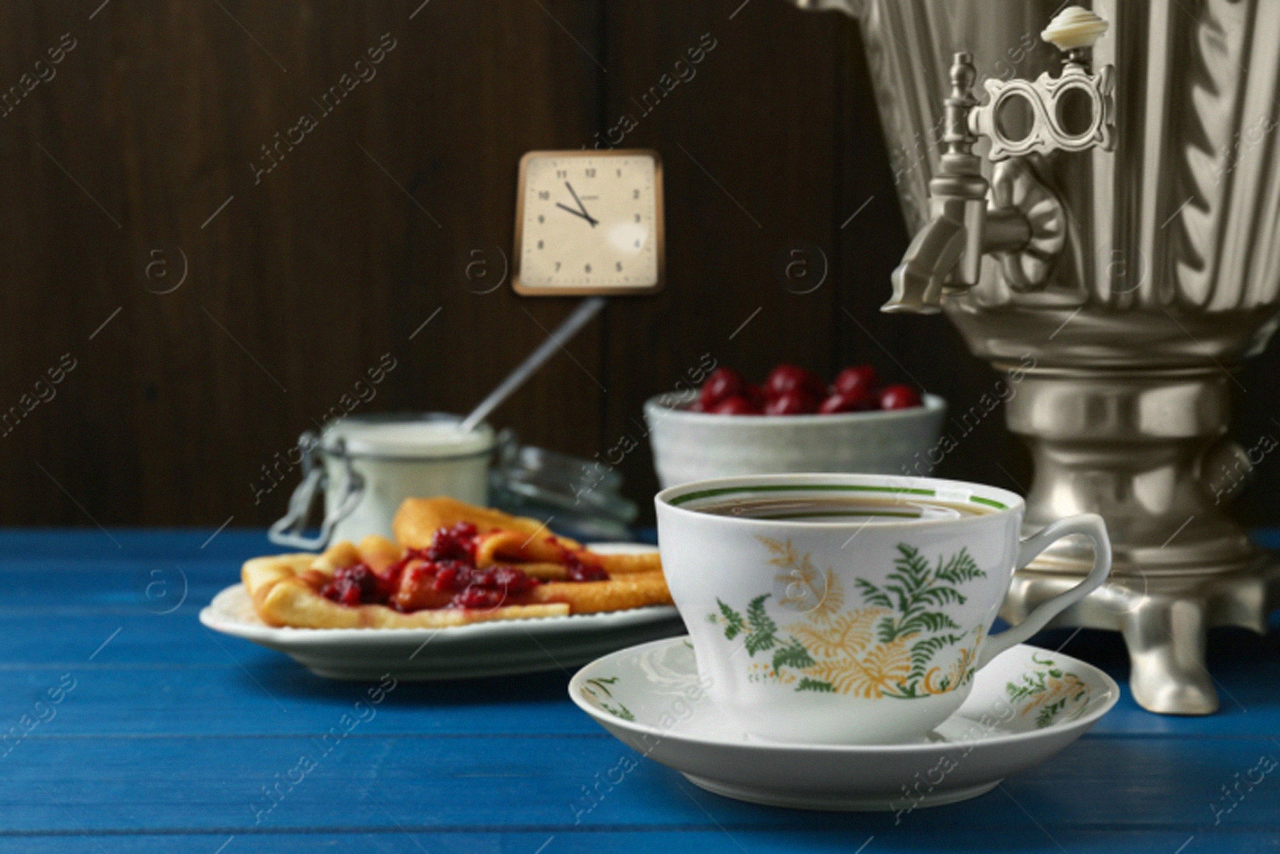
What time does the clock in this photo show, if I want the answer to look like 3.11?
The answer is 9.55
